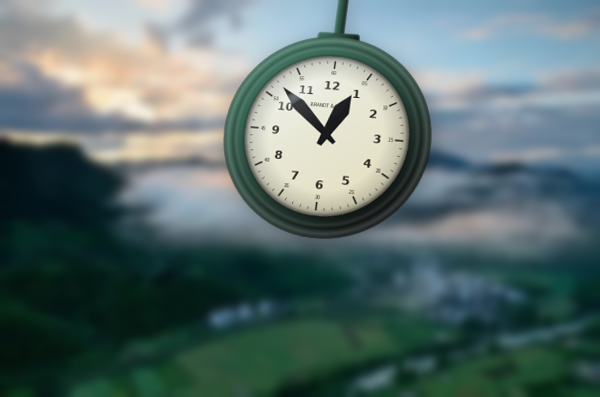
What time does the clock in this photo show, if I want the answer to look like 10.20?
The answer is 12.52
